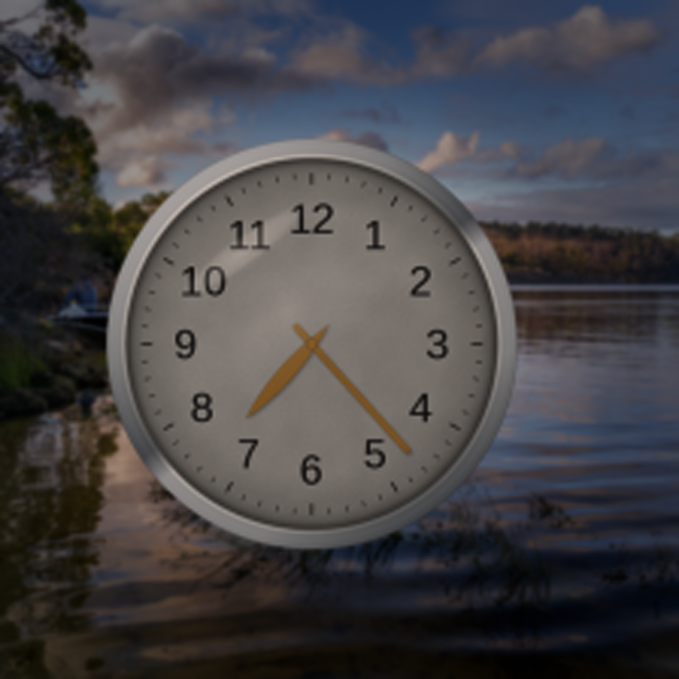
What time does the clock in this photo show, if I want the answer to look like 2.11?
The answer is 7.23
